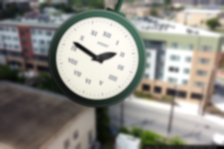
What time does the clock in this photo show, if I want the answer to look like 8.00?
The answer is 1.47
